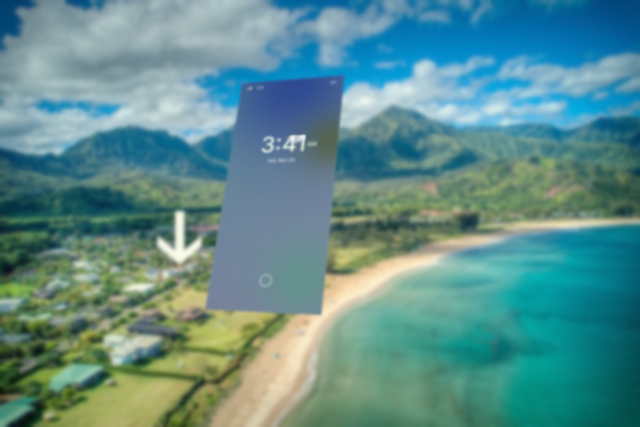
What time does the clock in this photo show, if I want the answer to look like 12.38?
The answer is 3.41
